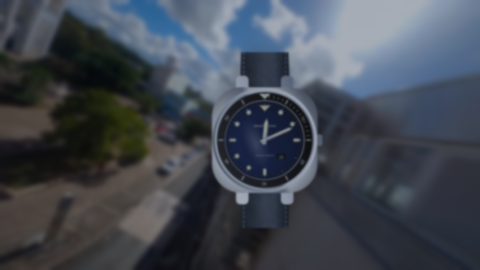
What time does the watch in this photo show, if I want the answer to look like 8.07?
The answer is 12.11
